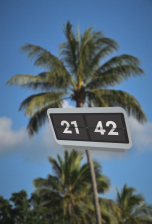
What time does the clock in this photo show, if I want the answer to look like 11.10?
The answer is 21.42
